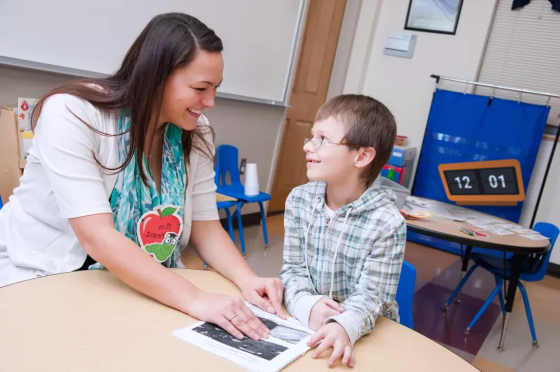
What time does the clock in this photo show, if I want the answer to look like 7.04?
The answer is 12.01
